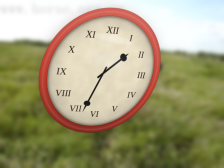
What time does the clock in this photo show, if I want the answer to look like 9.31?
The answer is 1.33
